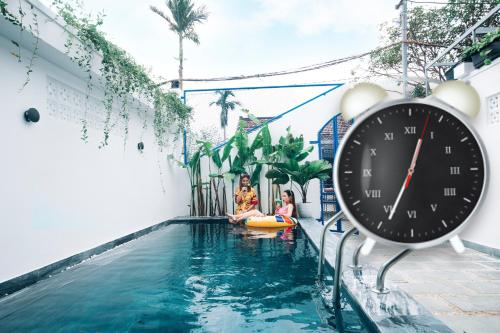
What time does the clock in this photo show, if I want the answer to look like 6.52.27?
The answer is 12.34.03
